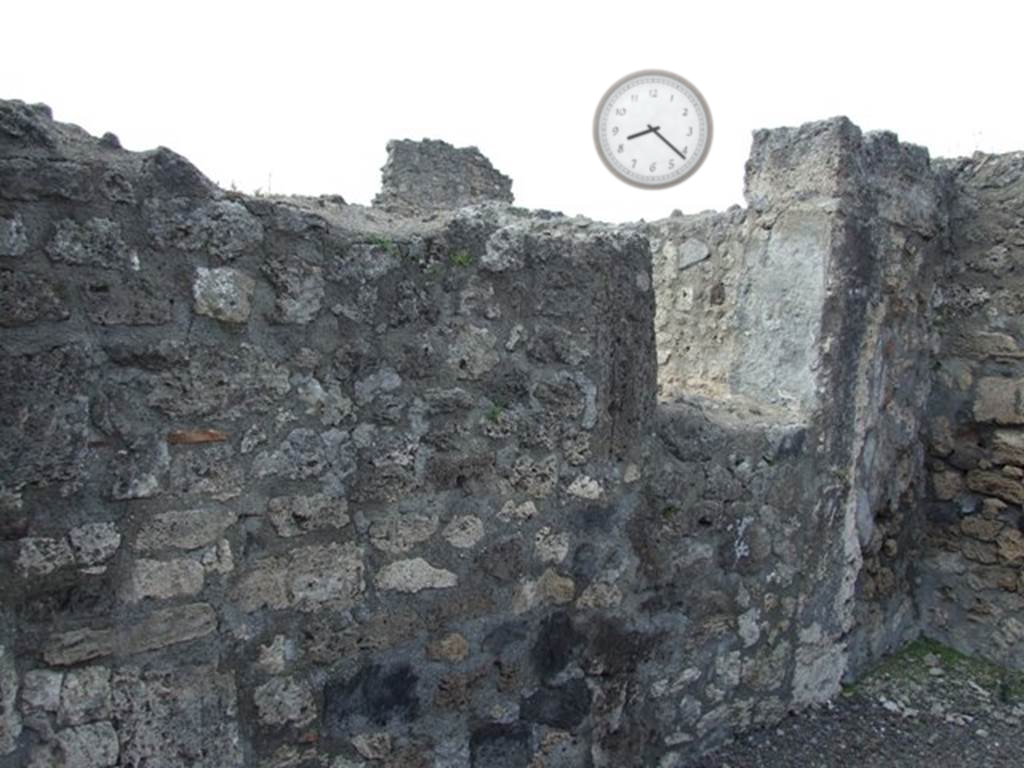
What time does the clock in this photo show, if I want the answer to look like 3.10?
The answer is 8.22
